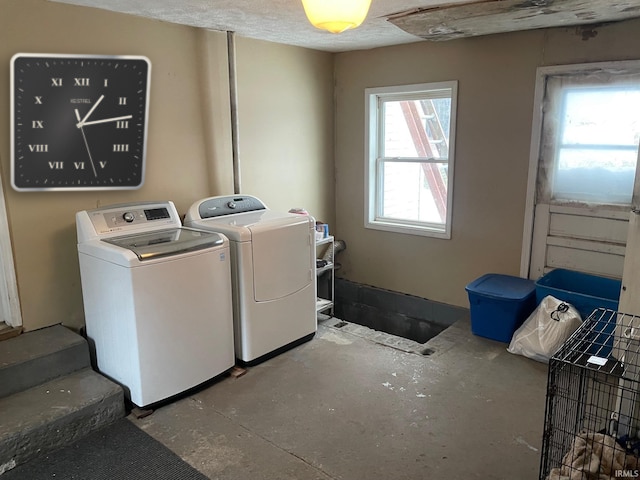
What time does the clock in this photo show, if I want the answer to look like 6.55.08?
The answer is 1.13.27
